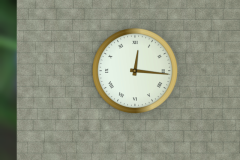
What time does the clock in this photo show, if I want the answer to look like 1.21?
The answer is 12.16
